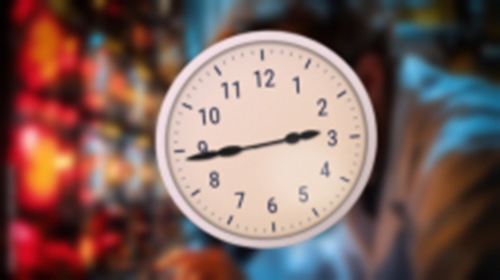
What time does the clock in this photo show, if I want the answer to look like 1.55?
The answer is 2.44
